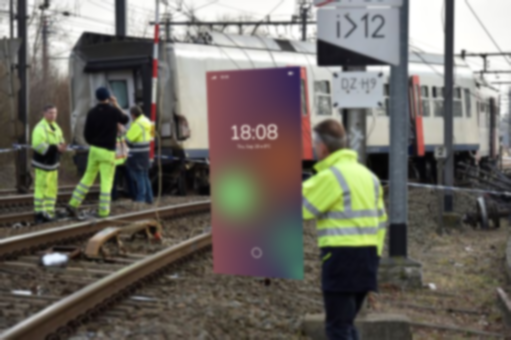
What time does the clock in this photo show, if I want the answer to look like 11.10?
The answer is 18.08
